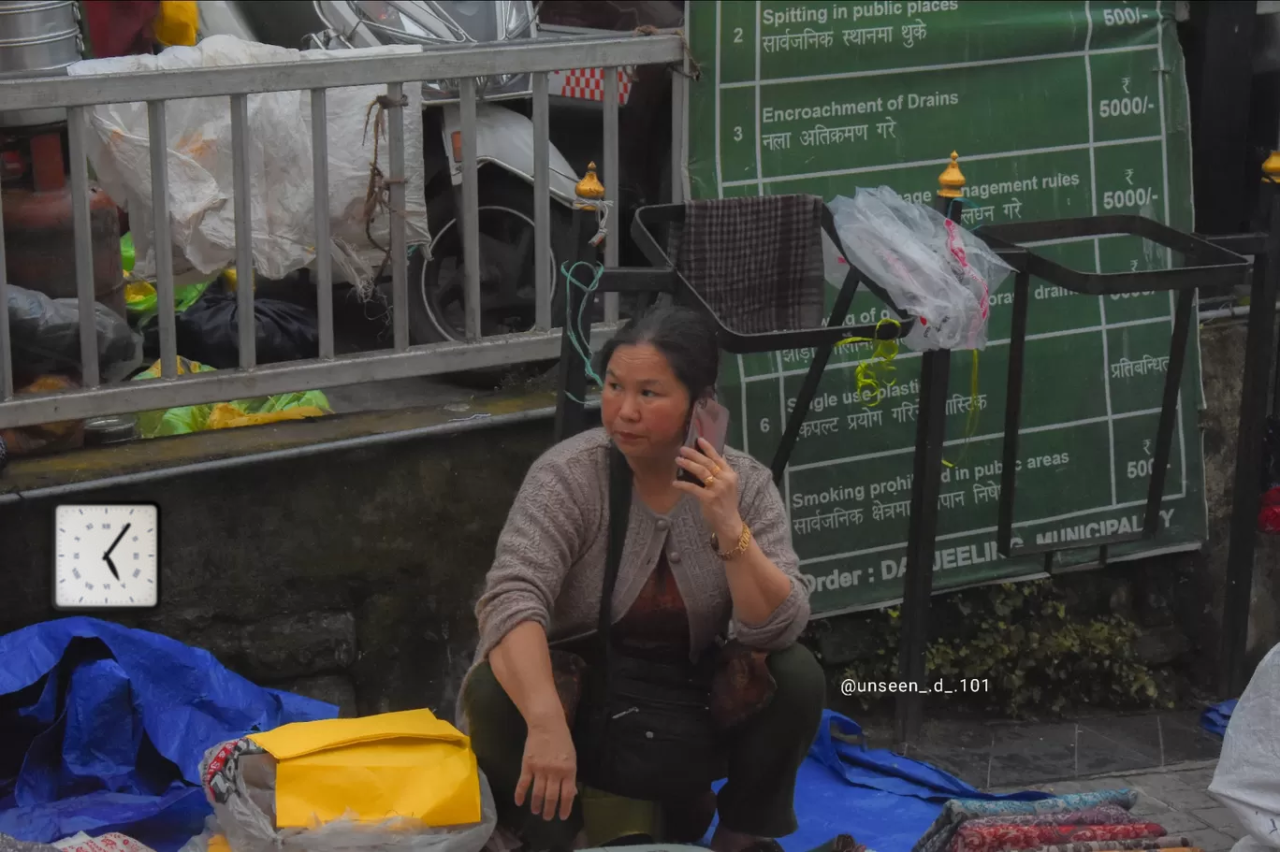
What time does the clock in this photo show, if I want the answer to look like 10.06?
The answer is 5.06
